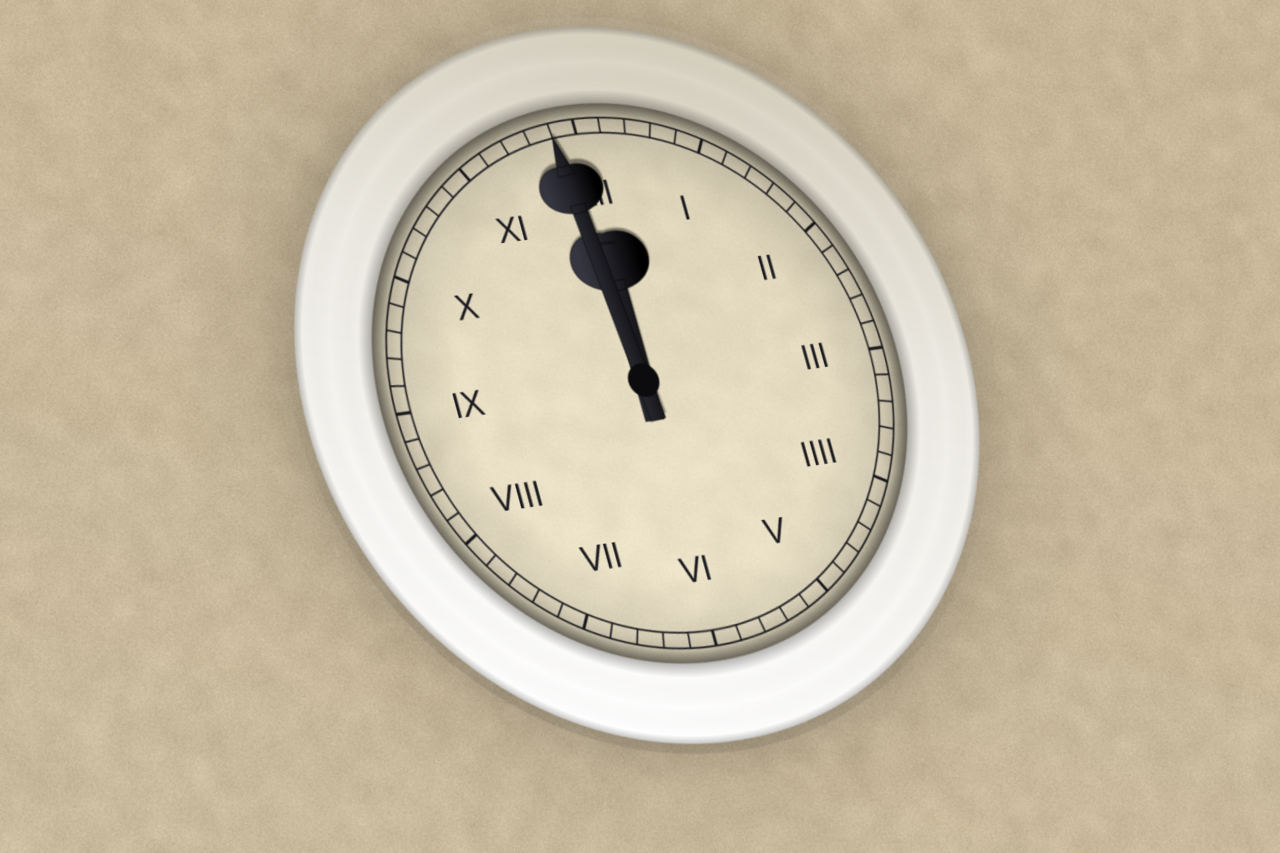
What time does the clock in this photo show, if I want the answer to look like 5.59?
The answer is 11.59
